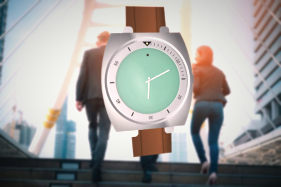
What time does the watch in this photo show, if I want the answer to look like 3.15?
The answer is 6.11
